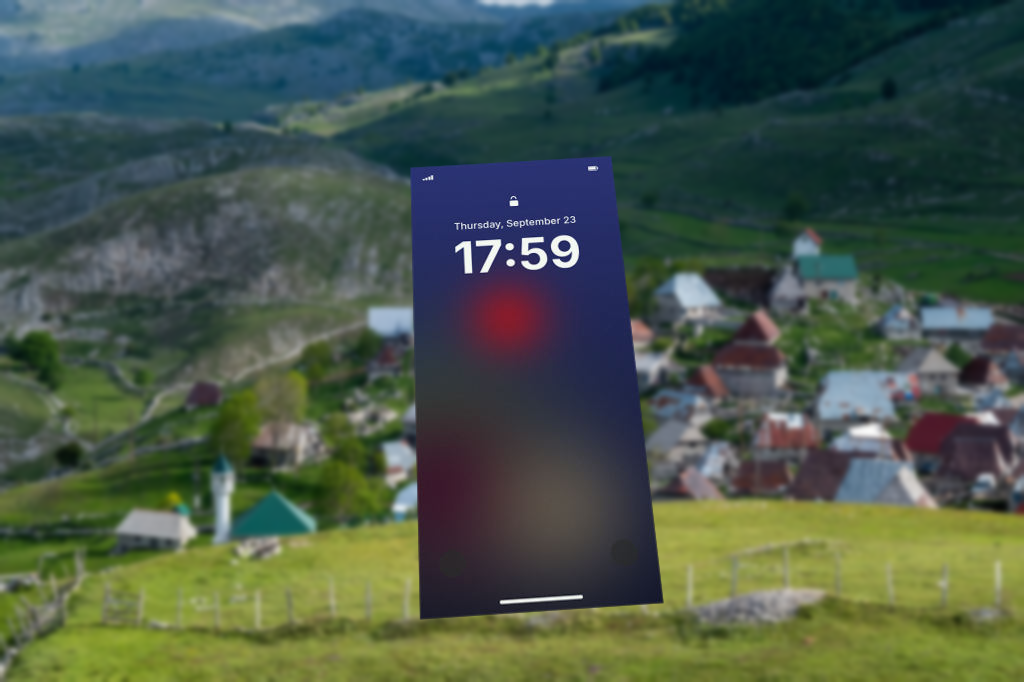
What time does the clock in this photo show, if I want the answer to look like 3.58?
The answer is 17.59
